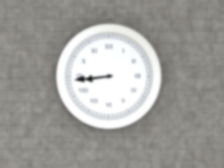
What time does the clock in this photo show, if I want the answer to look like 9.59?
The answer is 8.44
